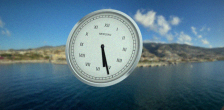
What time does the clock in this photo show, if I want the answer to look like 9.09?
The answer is 5.26
